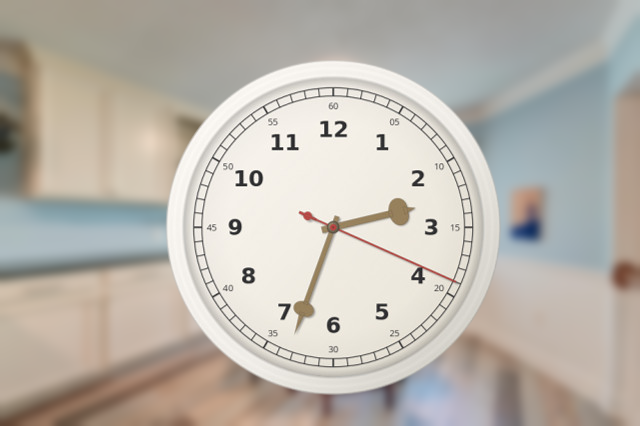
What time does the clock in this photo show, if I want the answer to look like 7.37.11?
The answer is 2.33.19
